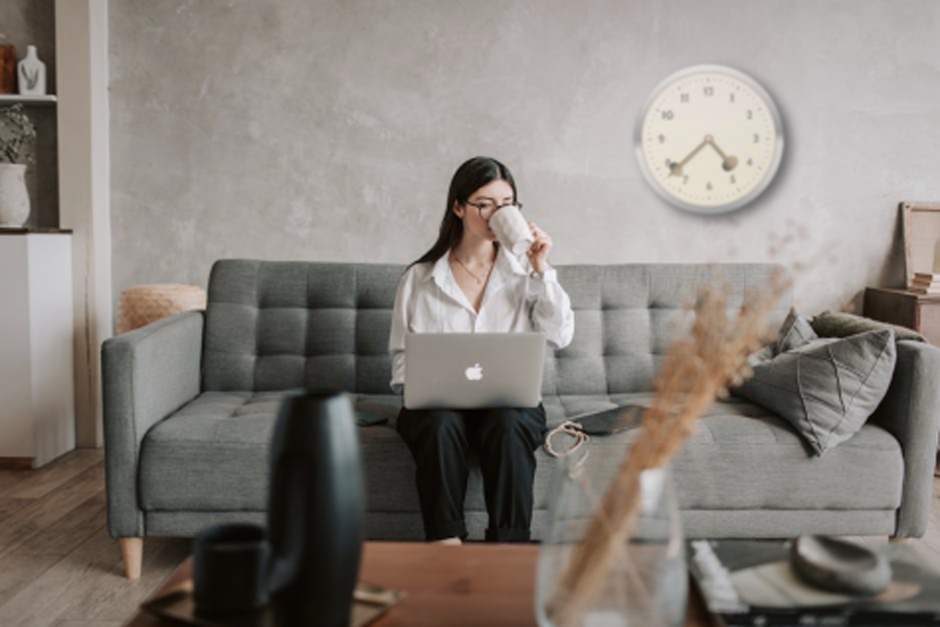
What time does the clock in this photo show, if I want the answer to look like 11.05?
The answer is 4.38
